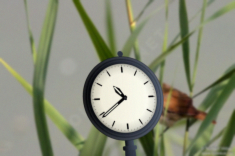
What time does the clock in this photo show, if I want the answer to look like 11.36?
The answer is 10.39
